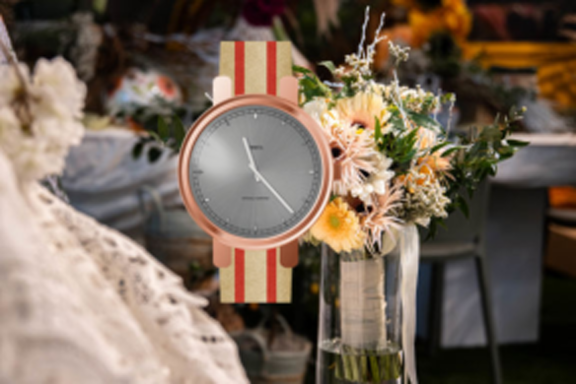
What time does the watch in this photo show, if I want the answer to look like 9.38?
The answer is 11.23
